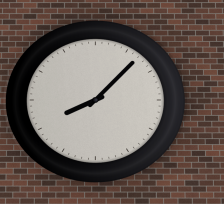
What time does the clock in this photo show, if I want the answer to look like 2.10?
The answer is 8.07
